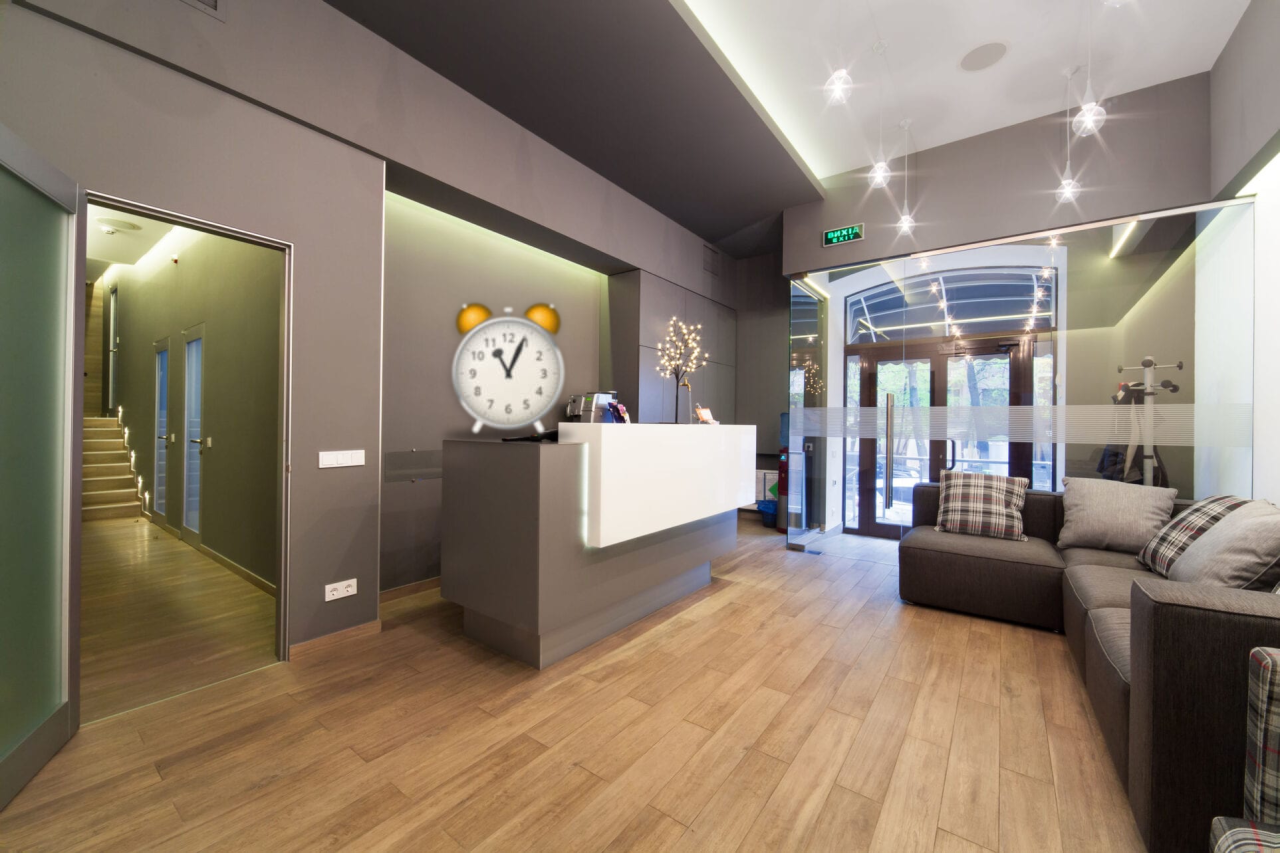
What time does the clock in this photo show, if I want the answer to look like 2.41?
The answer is 11.04
